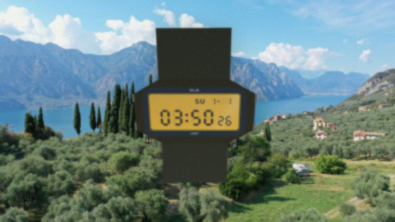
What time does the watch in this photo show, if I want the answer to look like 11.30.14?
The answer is 3.50.26
